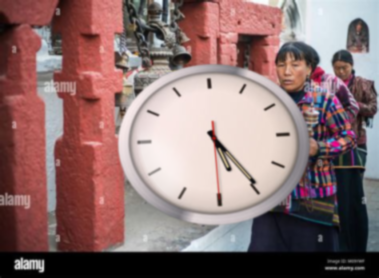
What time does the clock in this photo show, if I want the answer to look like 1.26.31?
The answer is 5.24.30
